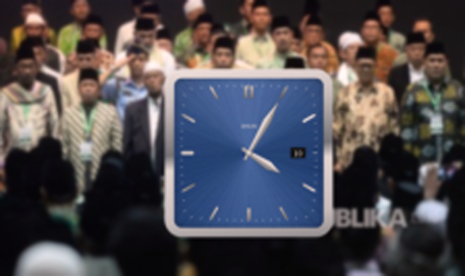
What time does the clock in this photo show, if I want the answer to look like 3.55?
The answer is 4.05
